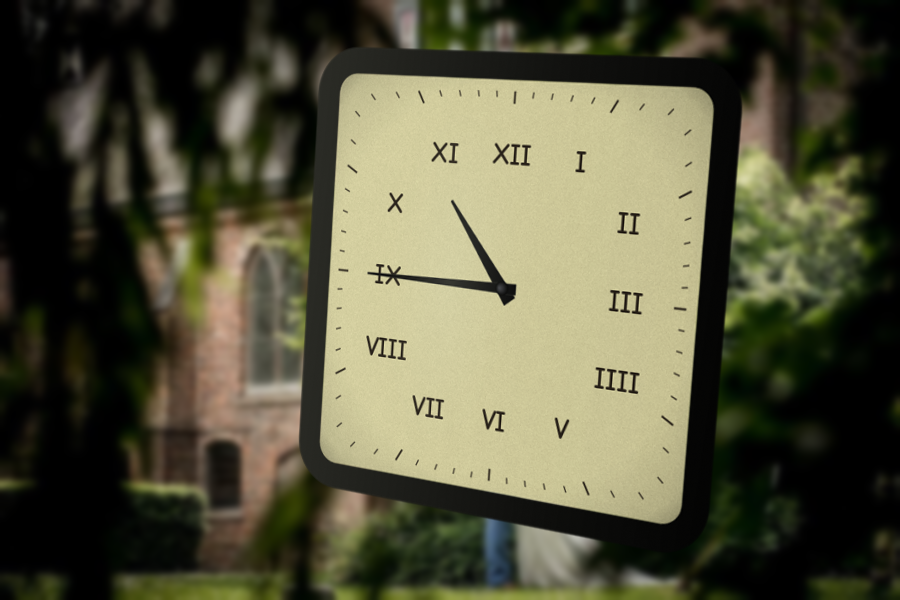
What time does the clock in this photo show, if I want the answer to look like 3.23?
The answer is 10.45
